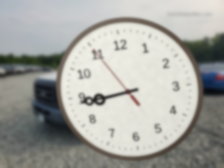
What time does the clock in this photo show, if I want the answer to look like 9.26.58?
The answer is 8.43.55
